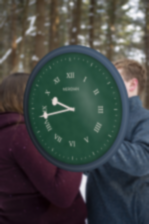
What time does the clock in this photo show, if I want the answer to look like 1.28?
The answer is 9.43
